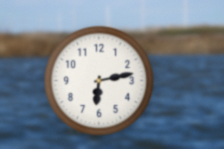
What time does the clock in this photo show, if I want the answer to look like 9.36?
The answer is 6.13
